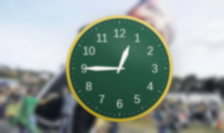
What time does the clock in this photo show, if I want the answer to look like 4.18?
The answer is 12.45
